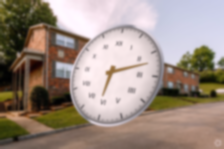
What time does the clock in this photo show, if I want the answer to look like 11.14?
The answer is 6.12
